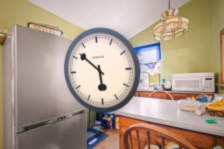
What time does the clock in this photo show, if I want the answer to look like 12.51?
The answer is 5.52
